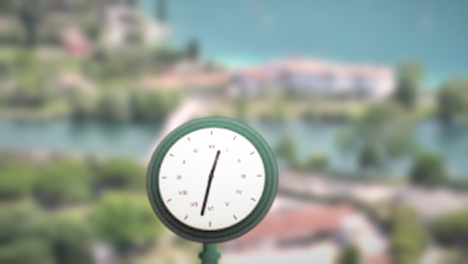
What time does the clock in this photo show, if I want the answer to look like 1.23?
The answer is 12.32
